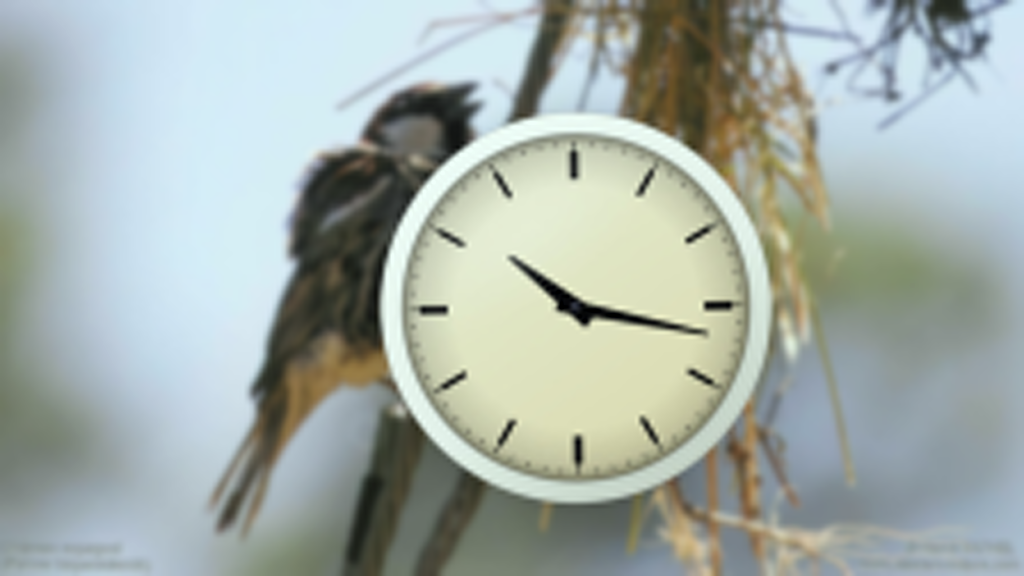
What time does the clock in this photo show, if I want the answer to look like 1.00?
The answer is 10.17
